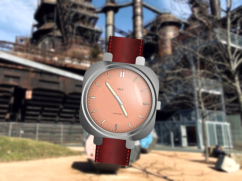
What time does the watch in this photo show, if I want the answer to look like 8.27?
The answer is 4.53
